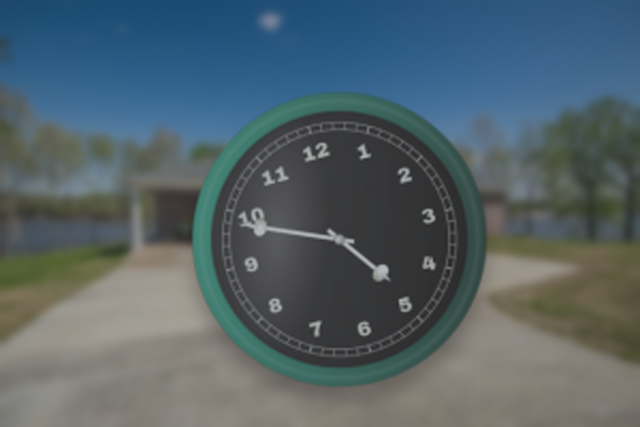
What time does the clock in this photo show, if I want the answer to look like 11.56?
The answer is 4.49
